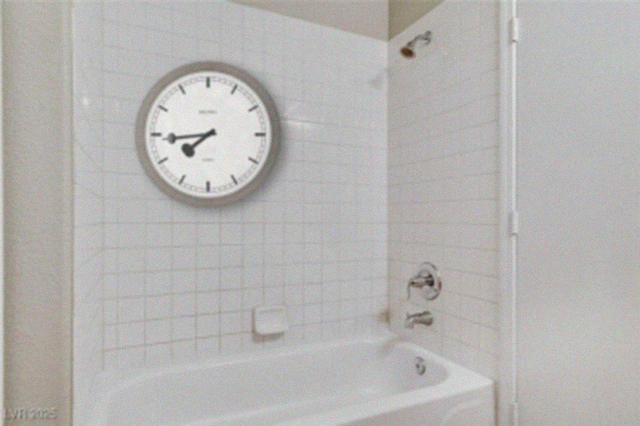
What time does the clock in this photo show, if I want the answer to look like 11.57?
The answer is 7.44
